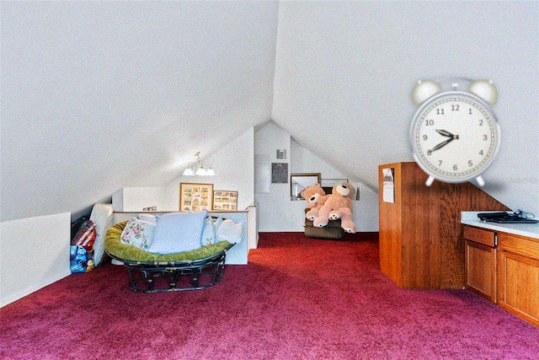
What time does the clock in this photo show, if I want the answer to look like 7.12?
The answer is 9.40
